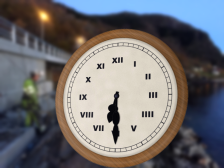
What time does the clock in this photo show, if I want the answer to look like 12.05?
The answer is 6.30
